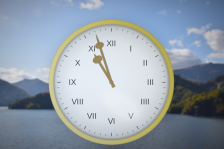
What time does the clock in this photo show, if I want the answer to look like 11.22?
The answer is 10.57
